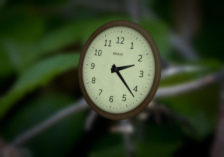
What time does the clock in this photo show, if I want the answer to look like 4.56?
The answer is 2.22
